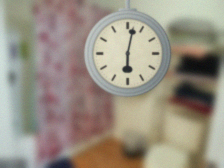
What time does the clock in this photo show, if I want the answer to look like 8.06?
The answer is 6.02
